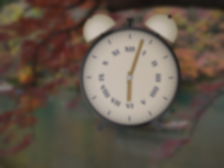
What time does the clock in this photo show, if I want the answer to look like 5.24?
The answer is 6.03
